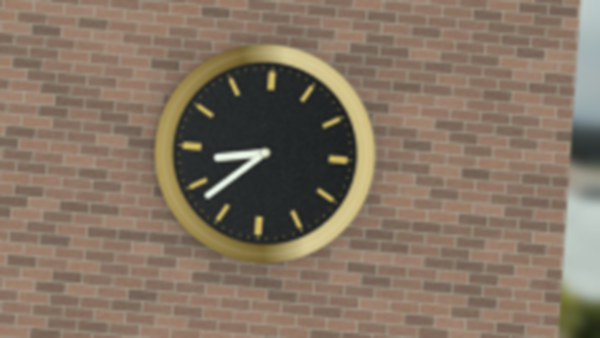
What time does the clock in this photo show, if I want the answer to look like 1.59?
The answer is 8.38
